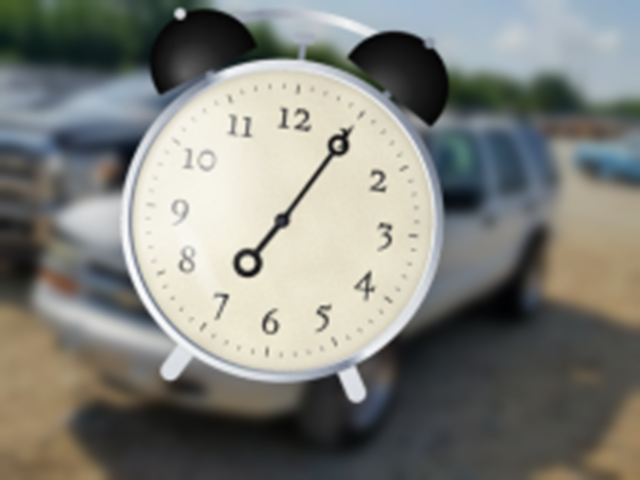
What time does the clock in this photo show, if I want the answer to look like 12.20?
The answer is 7.05
